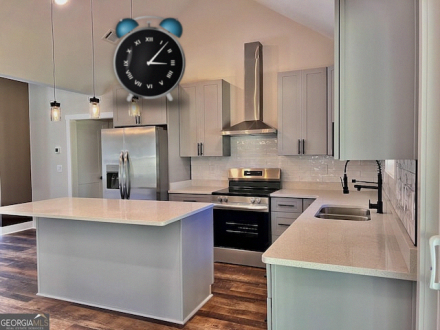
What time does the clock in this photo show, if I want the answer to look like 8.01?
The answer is 3.07
